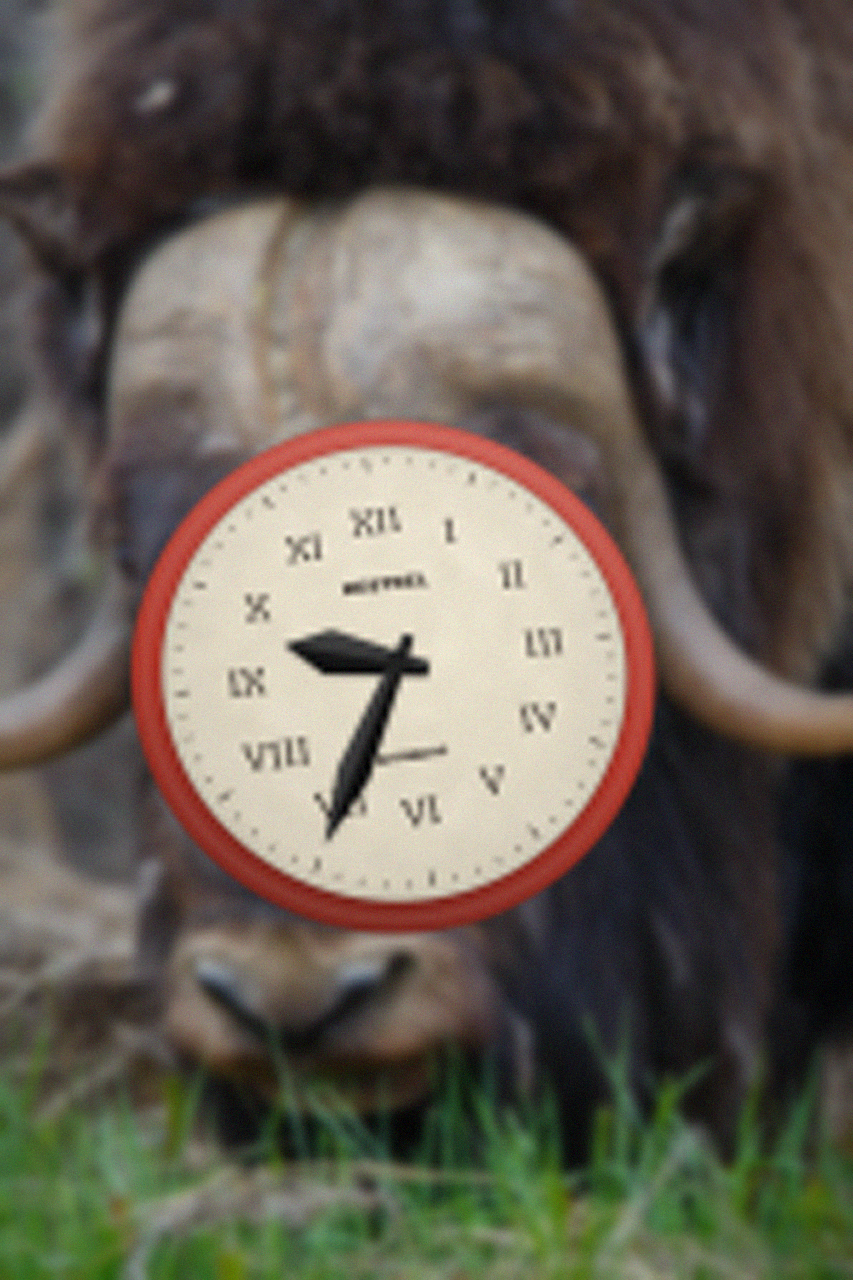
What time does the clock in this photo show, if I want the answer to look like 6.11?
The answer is 9.35
